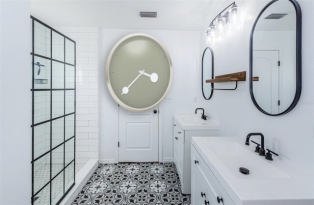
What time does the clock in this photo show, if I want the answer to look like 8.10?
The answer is 3.38
